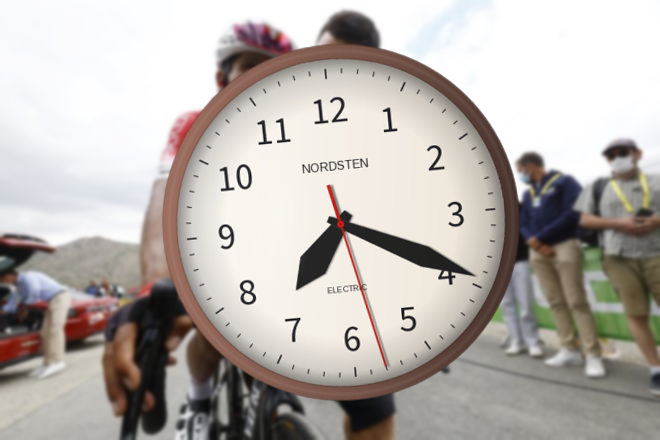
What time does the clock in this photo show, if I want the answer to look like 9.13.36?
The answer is 7.19.28
